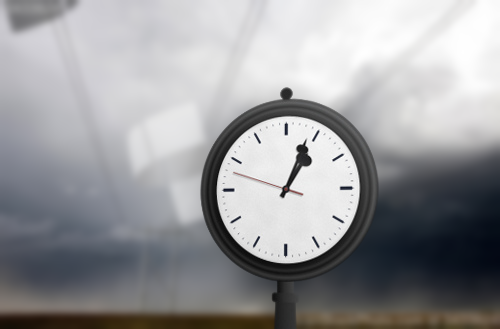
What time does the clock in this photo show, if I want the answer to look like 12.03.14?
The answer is 1.03.48
